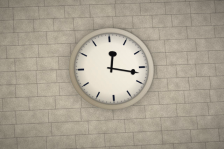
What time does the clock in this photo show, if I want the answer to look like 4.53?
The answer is 12.17
